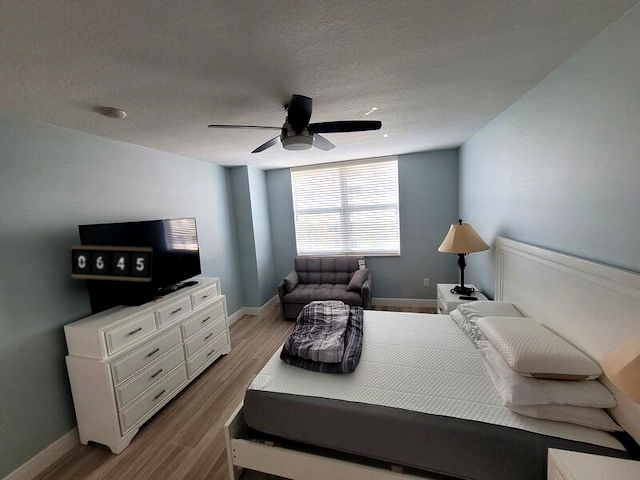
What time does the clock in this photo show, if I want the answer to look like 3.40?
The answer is 6.45
